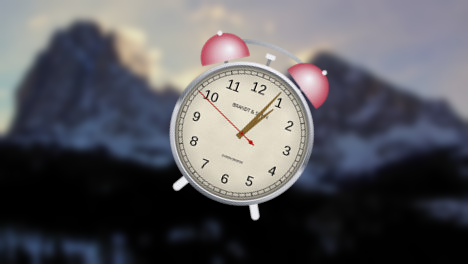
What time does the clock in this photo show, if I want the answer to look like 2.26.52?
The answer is 1.03.49
